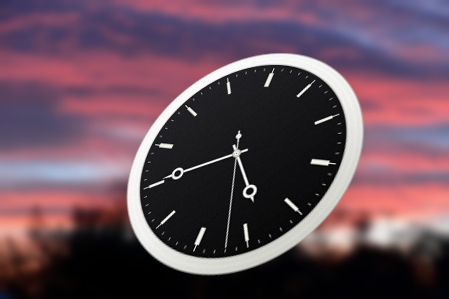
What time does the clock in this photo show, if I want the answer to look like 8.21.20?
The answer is 4.40.27
